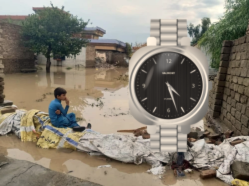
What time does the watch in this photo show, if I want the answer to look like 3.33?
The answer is 4.27
